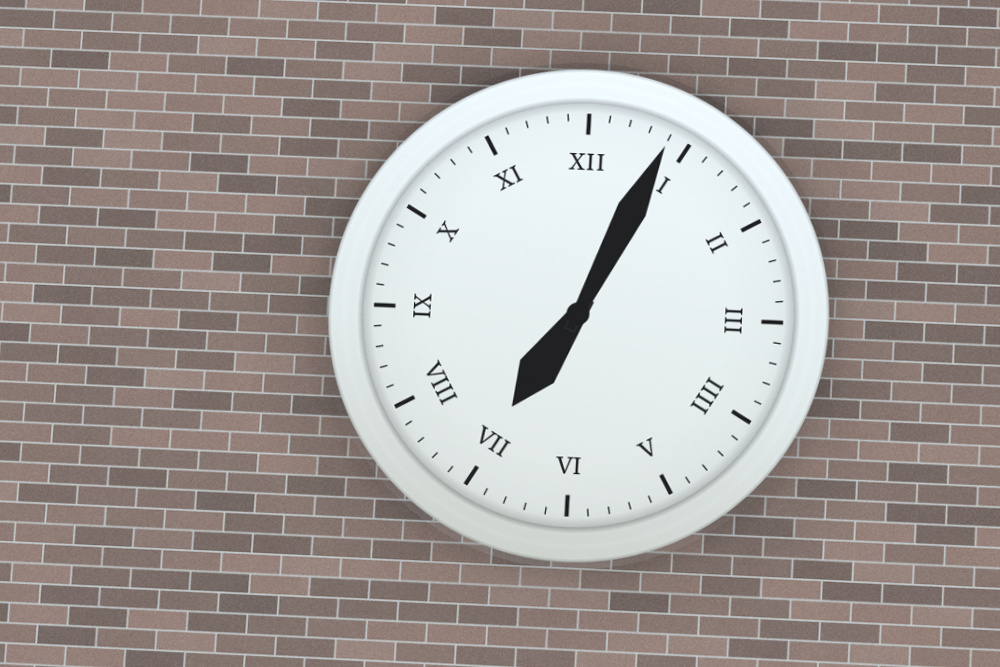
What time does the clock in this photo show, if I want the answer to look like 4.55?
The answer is 7.04
